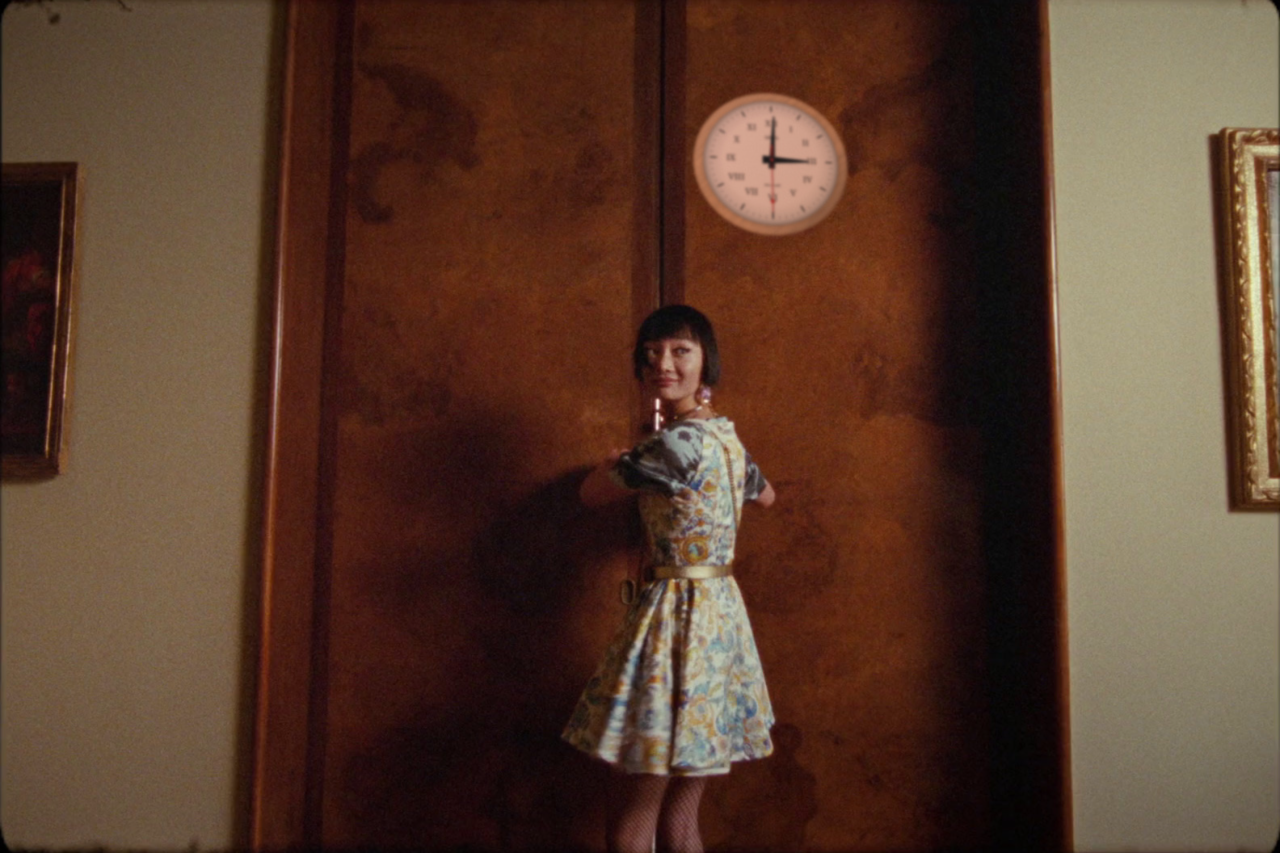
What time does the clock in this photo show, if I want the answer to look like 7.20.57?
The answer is 3.00.30
